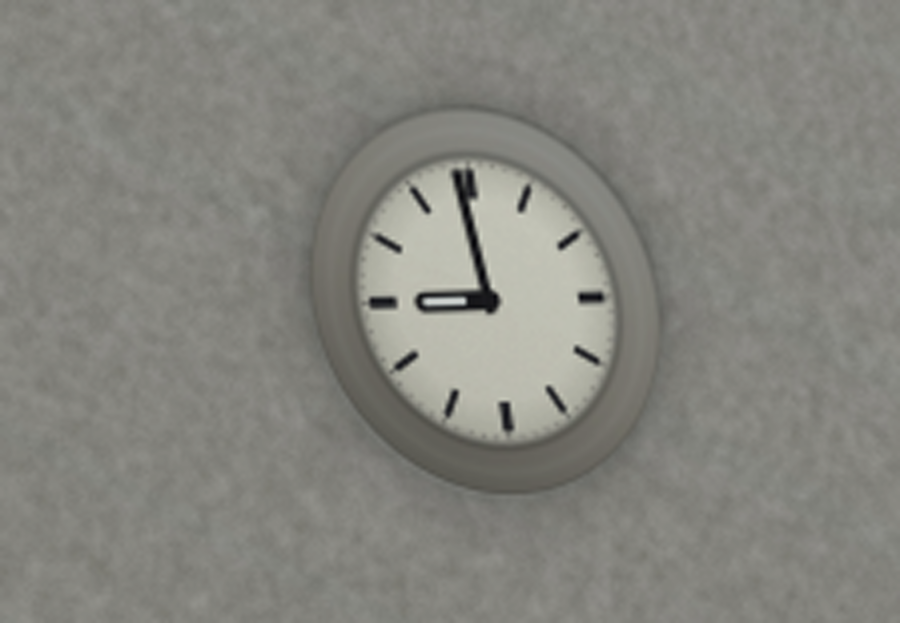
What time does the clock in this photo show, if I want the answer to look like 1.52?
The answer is 8.59
